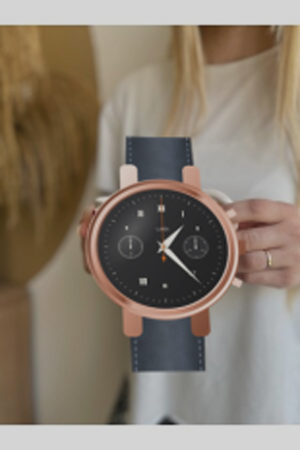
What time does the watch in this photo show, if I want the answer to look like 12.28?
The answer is 1.23
